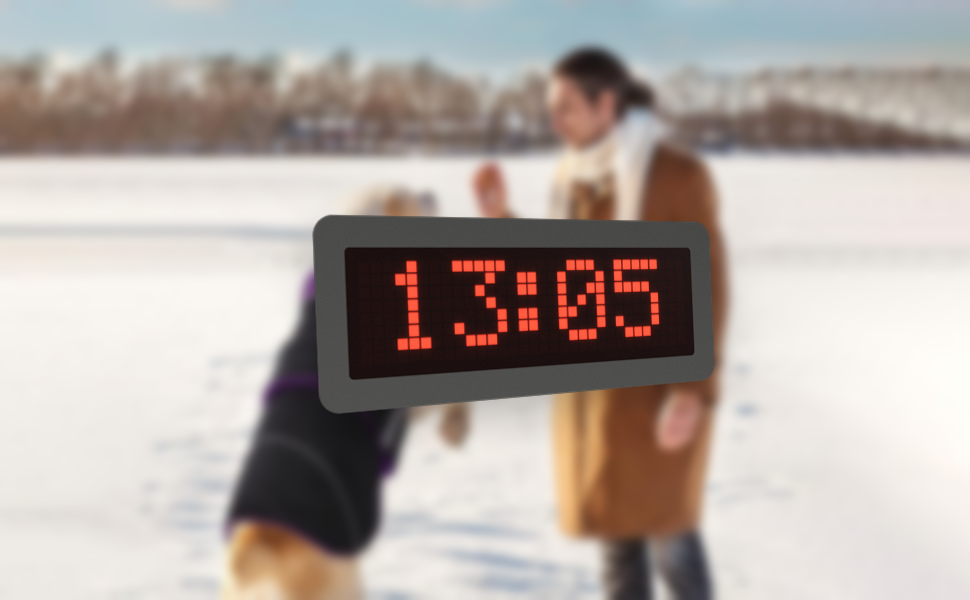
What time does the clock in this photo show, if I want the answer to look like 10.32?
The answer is 13.05
